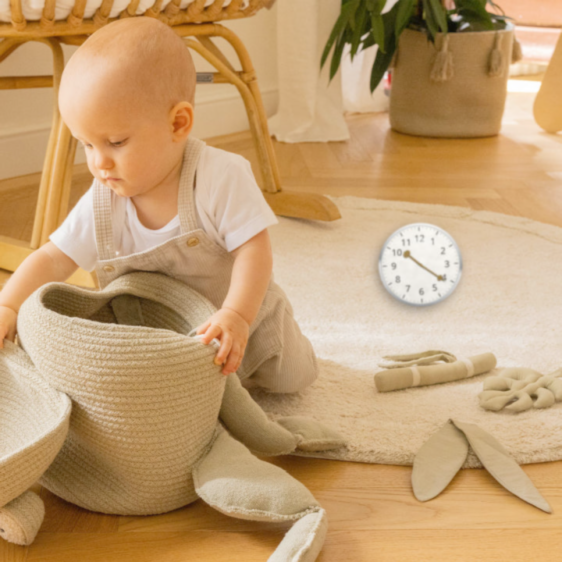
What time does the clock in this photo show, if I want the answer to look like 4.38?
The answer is 10.21
